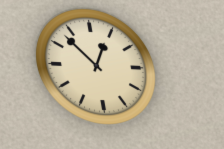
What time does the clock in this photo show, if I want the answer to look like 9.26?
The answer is 12.53
